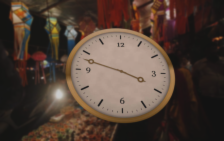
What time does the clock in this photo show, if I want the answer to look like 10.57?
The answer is 3.48
